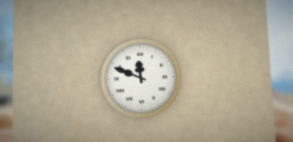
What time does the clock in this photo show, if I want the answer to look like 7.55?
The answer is 11.49
